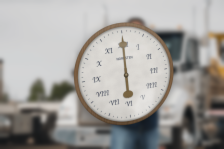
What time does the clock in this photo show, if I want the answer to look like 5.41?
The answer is 6.00
